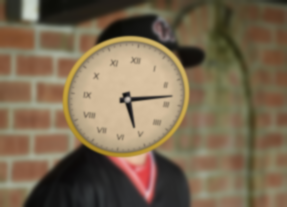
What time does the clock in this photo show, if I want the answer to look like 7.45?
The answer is 5.13
